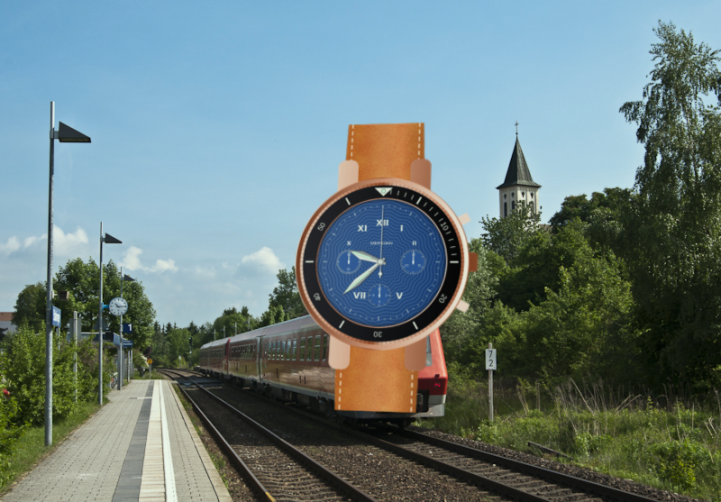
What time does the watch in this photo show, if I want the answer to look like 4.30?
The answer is 9.38
